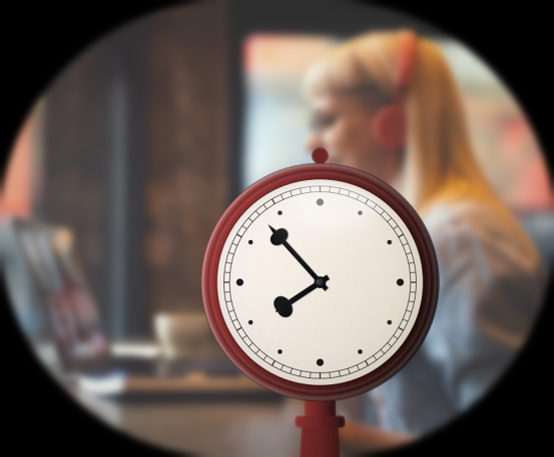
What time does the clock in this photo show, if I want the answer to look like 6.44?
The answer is 7.53
